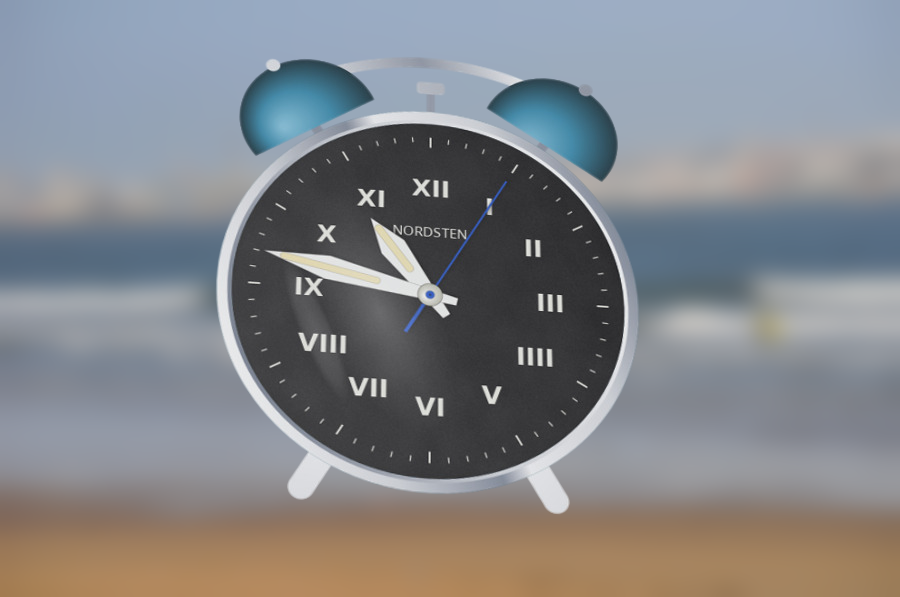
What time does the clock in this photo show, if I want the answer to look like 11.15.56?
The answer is 10.47.05
